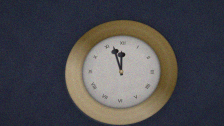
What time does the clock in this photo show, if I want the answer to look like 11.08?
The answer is 11.57
